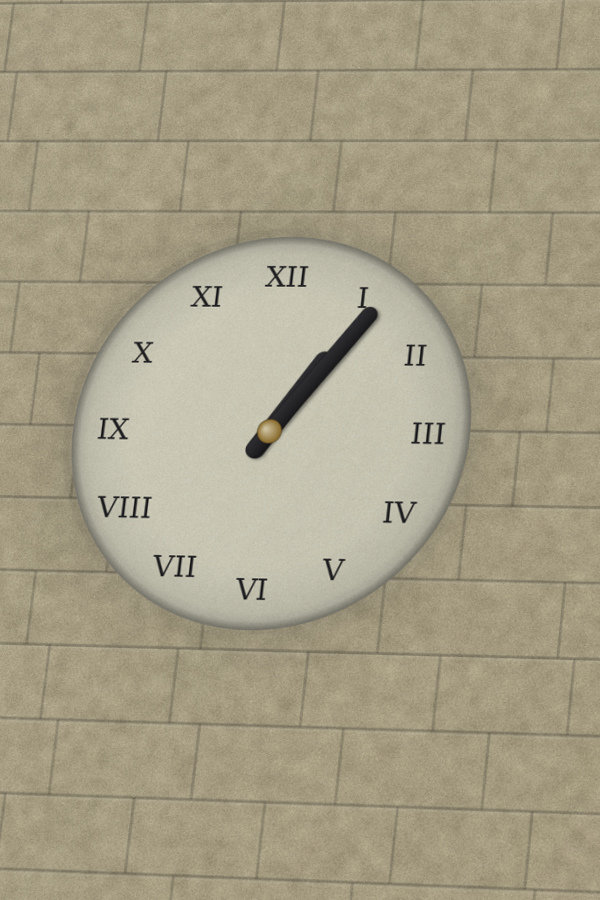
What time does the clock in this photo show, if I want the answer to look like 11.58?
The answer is 1.06
